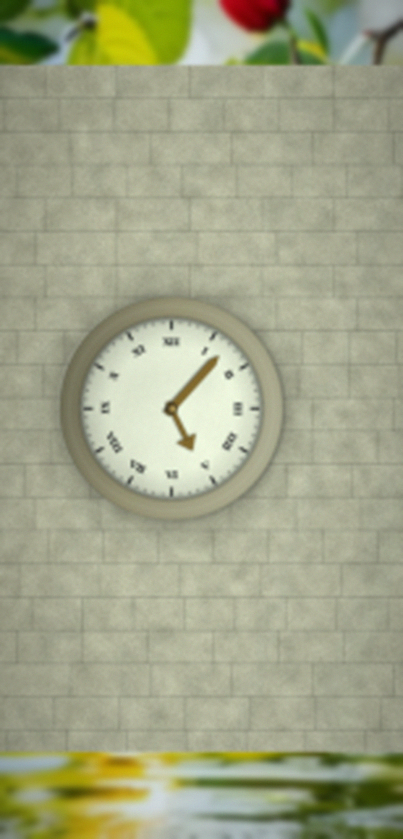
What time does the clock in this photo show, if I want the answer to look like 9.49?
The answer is 5.07
